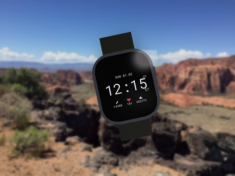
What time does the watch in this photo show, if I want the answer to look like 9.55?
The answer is 12.15
